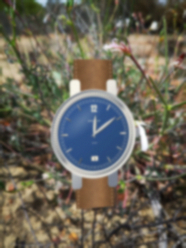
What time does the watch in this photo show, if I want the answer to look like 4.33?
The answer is 12.09
